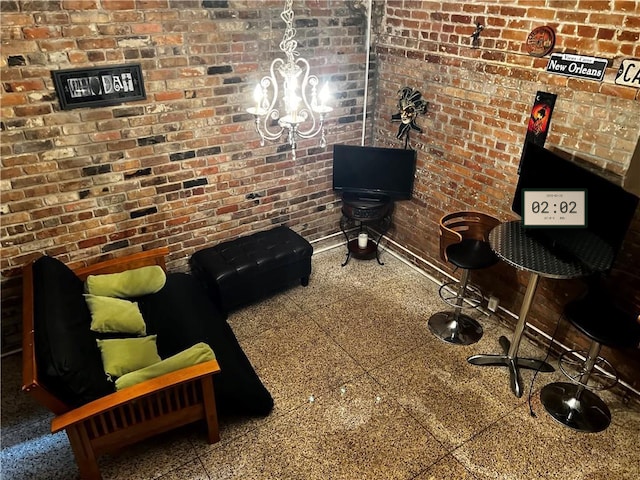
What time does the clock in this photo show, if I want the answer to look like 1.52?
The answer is 2.02
